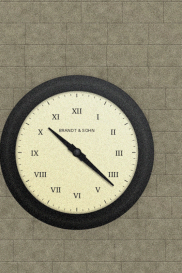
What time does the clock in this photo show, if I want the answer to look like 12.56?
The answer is 10.22
